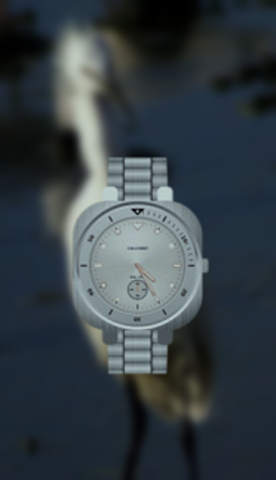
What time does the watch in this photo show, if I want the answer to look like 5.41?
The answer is 4.25
